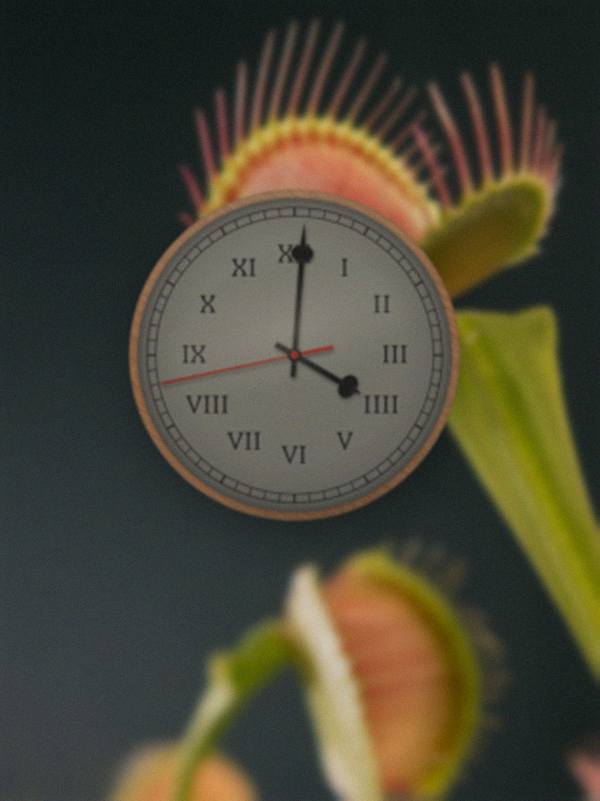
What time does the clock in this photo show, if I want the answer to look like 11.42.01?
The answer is 4.00.43
